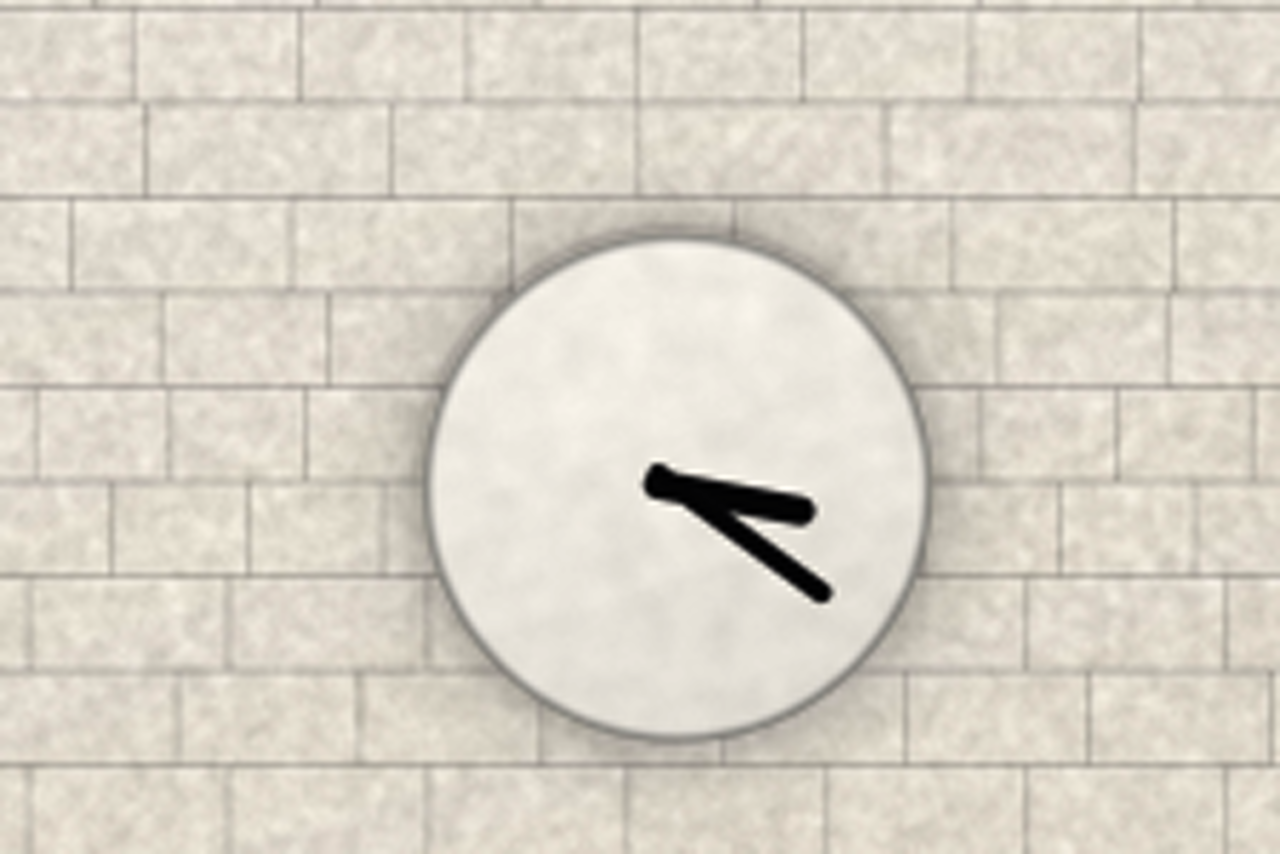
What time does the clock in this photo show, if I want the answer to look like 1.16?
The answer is 3.21
